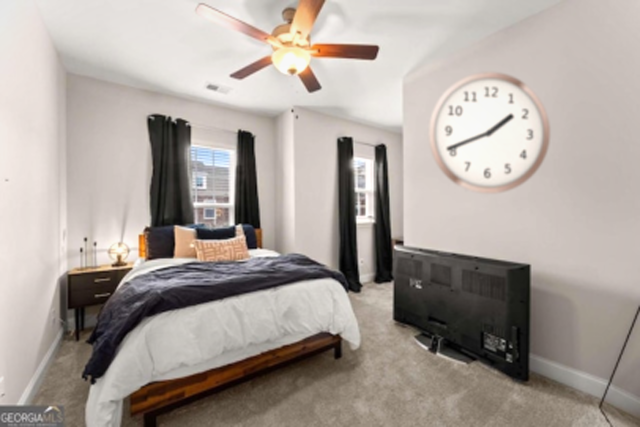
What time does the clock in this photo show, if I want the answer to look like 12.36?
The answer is 1.41
